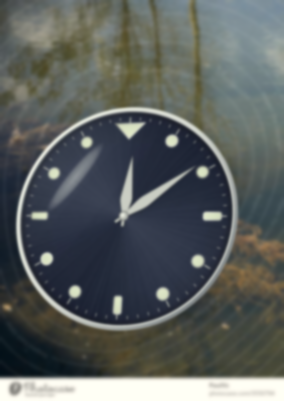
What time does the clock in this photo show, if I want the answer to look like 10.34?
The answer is 12.09
